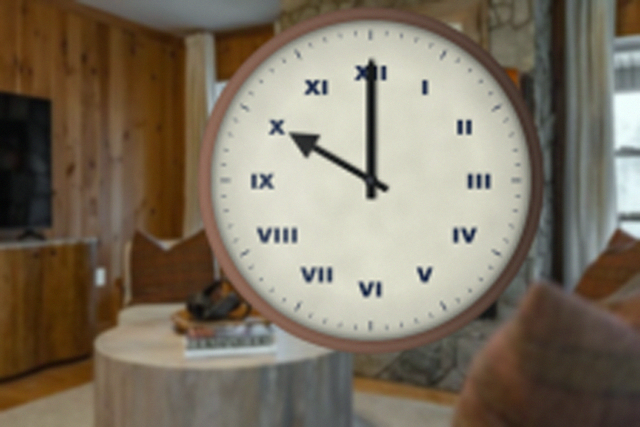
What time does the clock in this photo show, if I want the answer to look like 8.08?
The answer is 10.00
